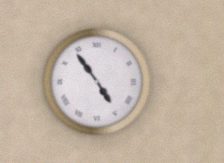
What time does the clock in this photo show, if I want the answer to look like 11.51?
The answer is 4.54
